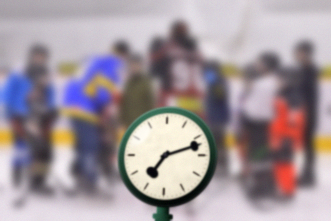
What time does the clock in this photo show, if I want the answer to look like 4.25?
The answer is 7.12
